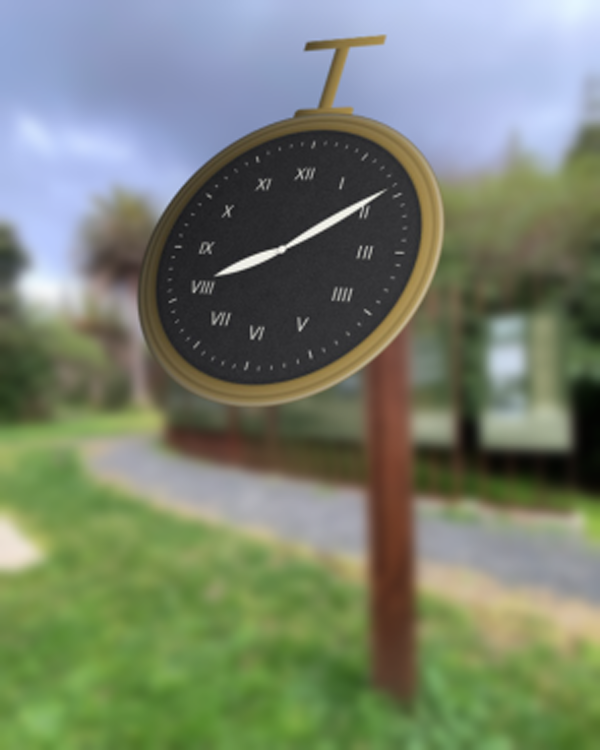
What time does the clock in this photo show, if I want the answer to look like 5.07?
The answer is 8.09
